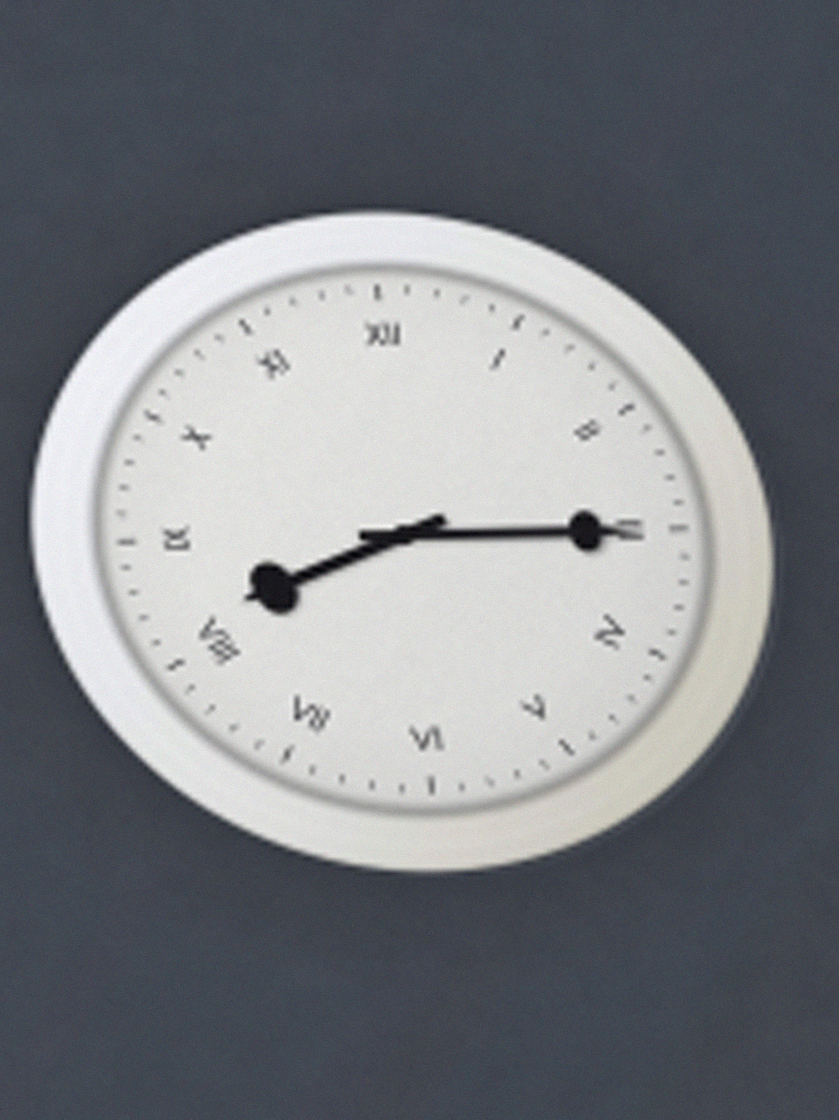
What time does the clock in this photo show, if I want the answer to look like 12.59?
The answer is 8.15
